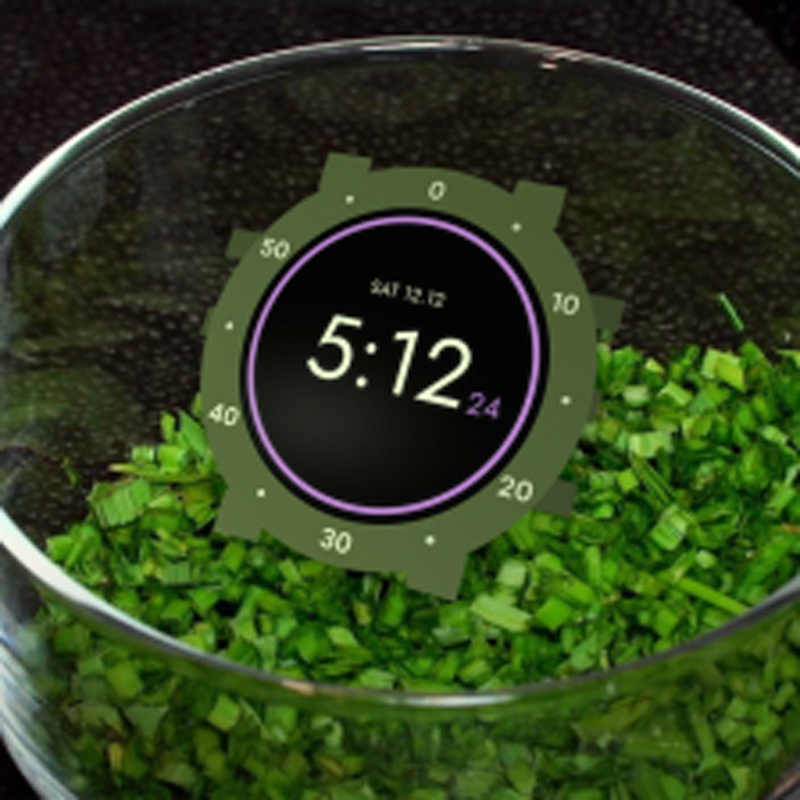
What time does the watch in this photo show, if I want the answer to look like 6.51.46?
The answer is 5.12.24
